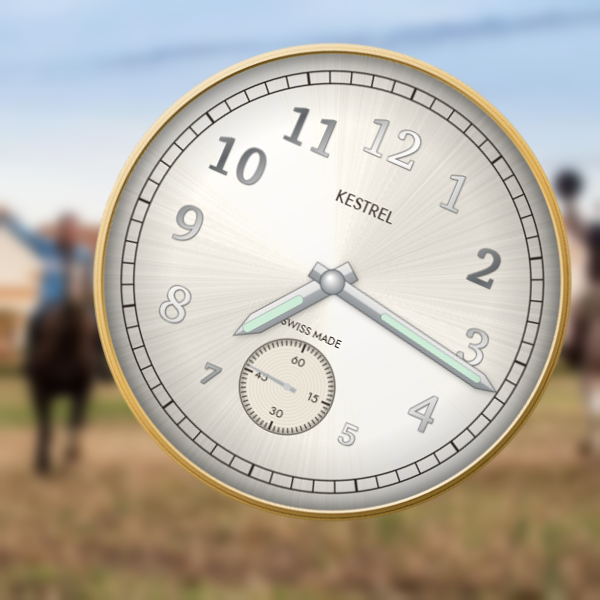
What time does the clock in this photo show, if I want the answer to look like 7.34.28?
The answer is 7.16.46
